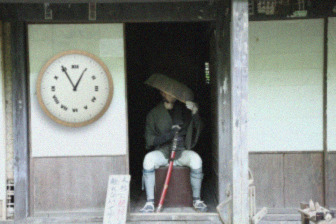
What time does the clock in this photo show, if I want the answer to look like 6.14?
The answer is 12.55
